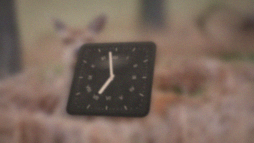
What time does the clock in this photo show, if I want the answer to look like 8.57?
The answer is 6.58
